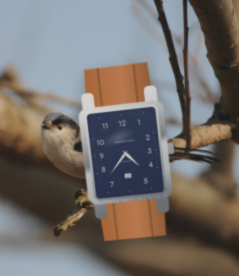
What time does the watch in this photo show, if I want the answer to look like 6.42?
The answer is 4.37
